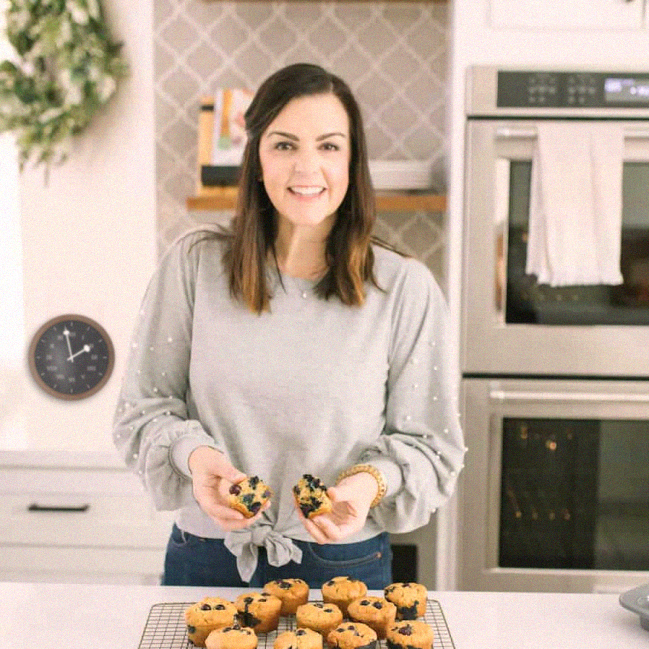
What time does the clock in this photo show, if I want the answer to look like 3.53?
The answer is 1.58
